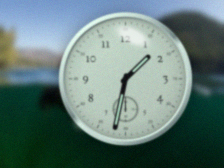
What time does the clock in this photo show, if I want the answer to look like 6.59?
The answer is 1.32
